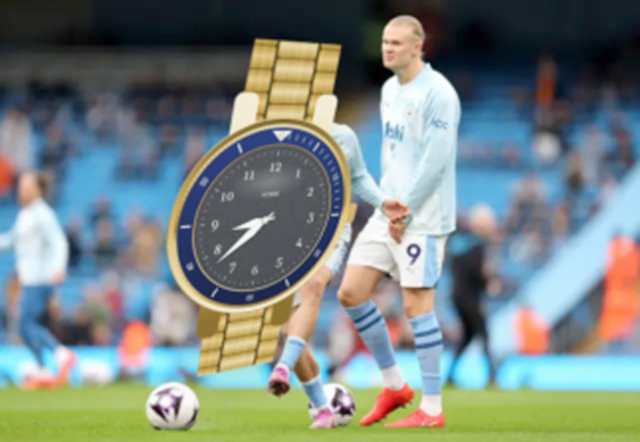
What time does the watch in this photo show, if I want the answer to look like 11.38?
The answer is 8.38
